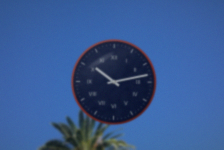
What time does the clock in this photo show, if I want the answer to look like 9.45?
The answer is 10.13
